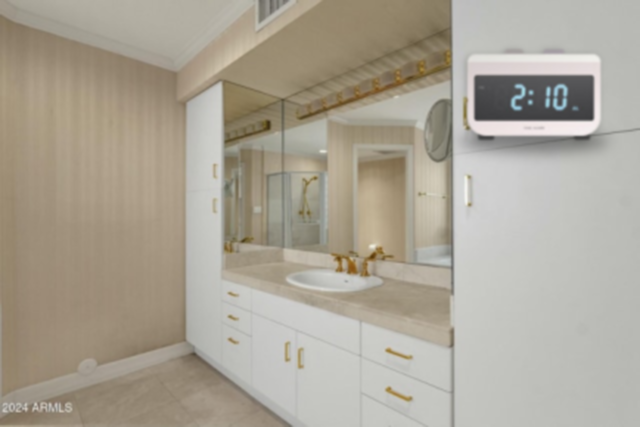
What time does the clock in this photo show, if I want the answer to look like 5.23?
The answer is 2.10
